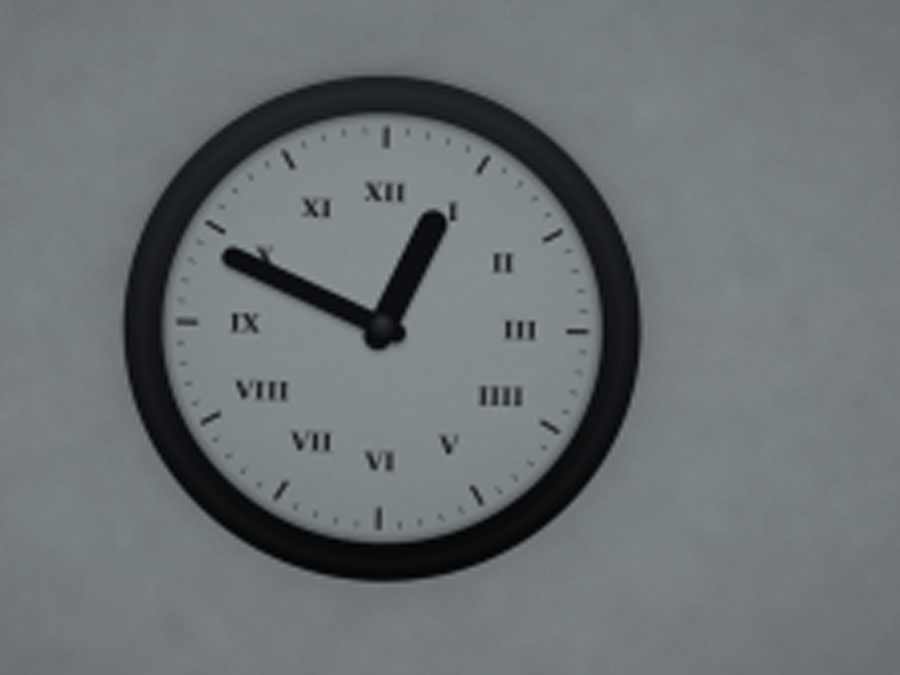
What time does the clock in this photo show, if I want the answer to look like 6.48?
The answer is 12.49
